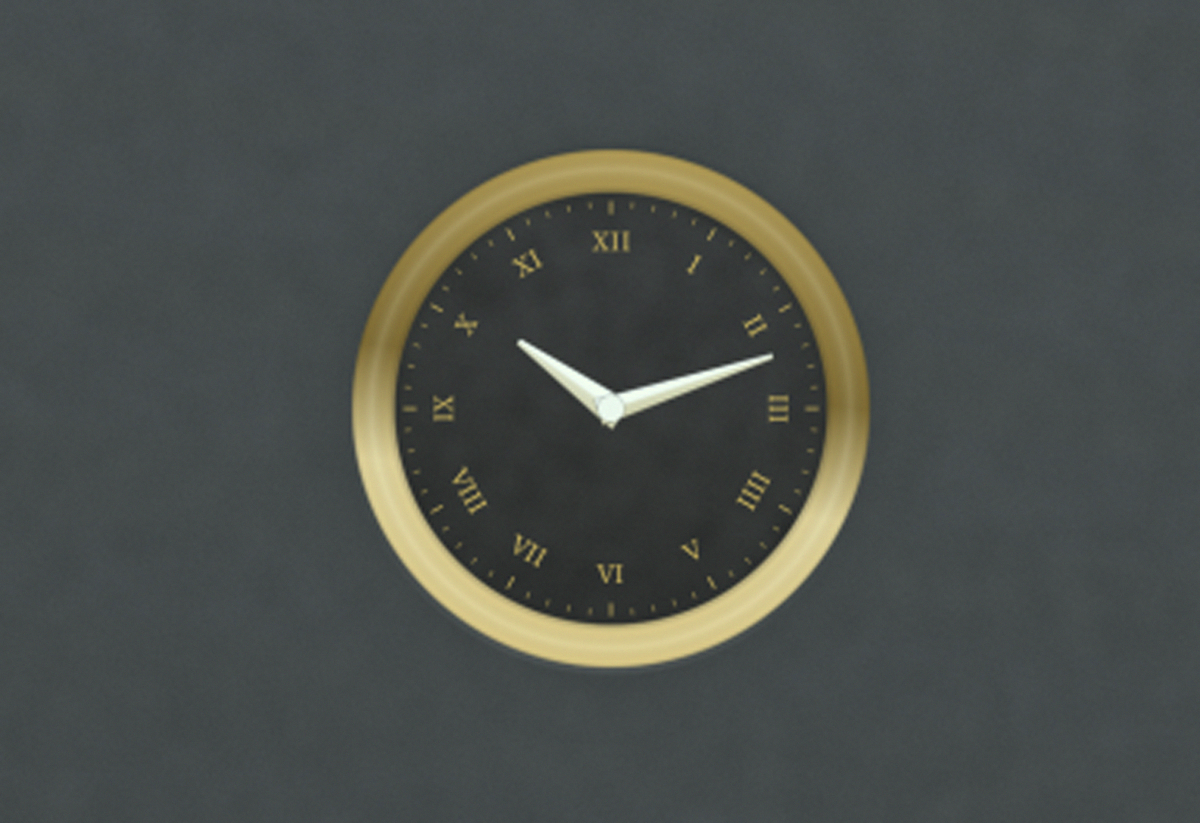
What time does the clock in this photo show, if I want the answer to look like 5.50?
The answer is 10.12
